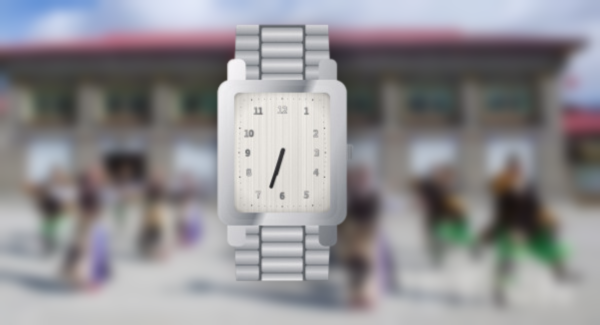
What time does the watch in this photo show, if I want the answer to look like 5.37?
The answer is 6.33
